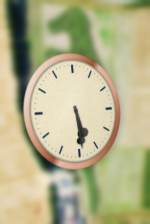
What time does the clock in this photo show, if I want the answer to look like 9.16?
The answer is 5.29
